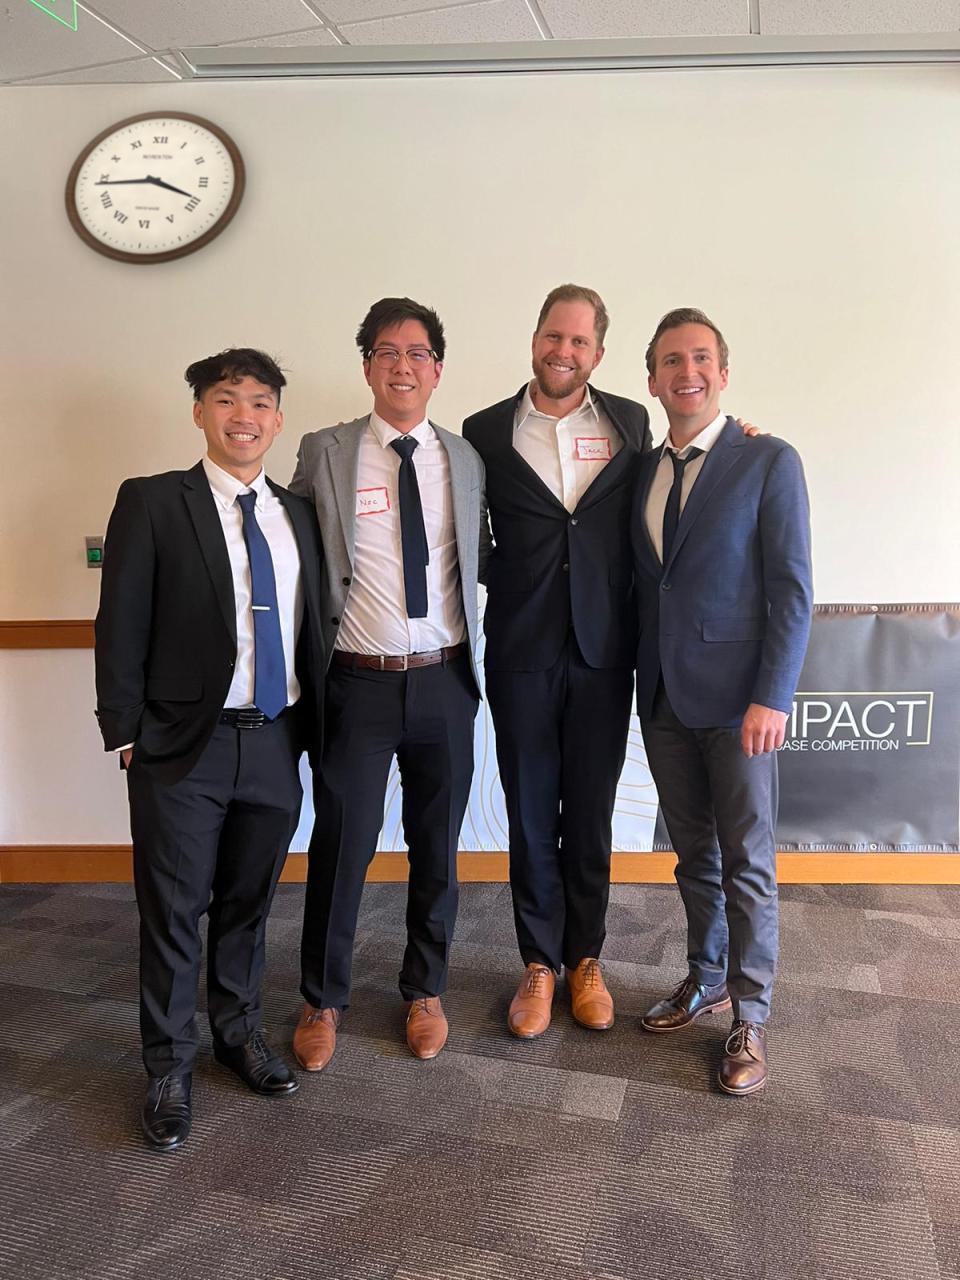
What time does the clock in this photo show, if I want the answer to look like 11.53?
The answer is 3.44
